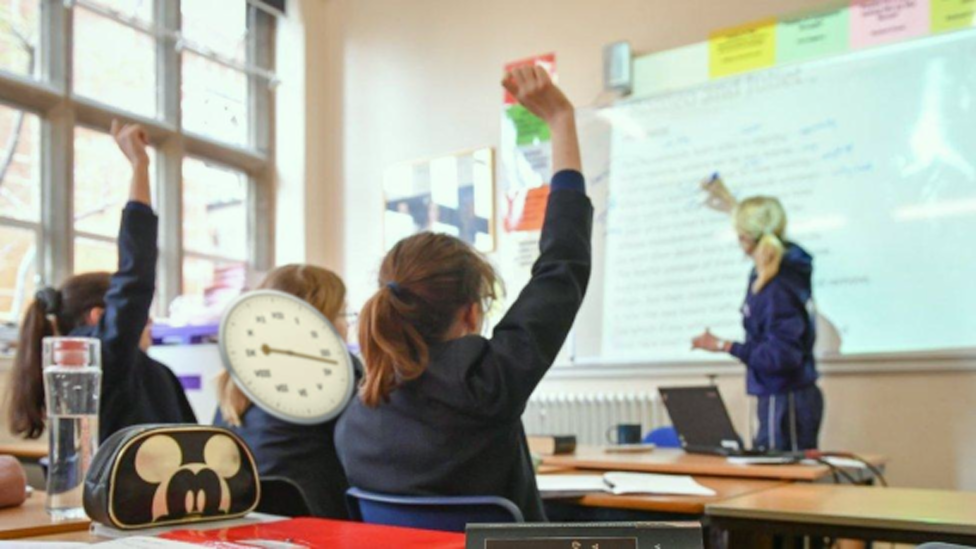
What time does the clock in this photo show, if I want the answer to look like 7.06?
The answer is 9.17
